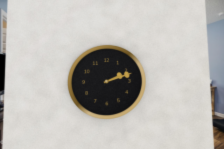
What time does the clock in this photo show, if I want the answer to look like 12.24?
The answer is 2.12
